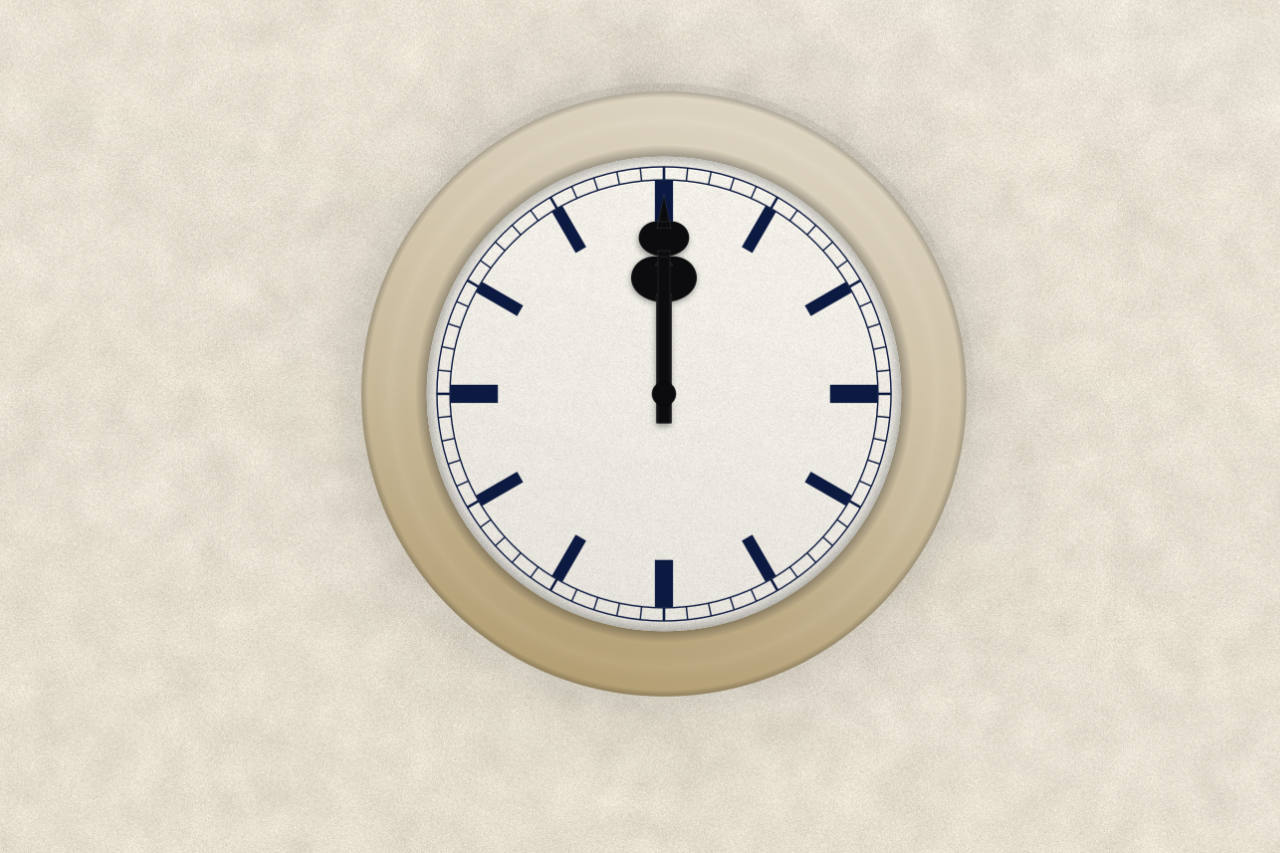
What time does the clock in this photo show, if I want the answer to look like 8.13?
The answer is 12.00
